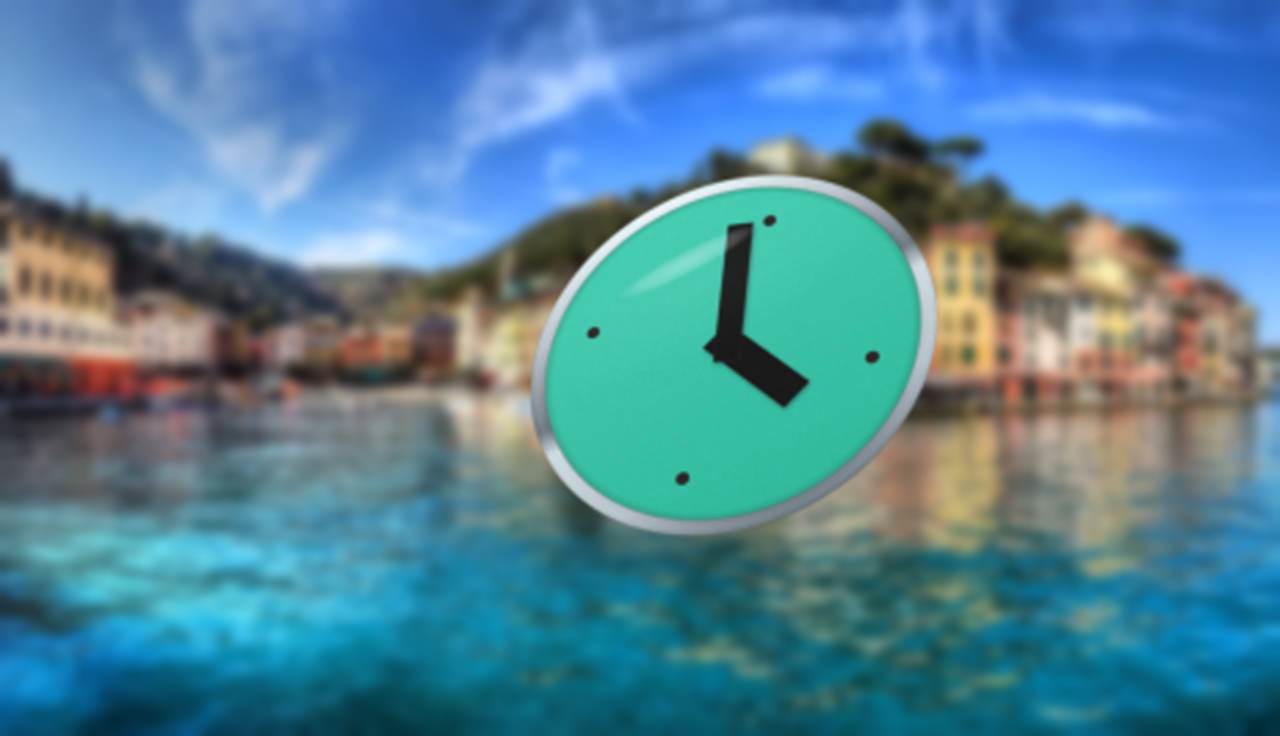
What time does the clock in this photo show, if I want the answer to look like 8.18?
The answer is 3.58
